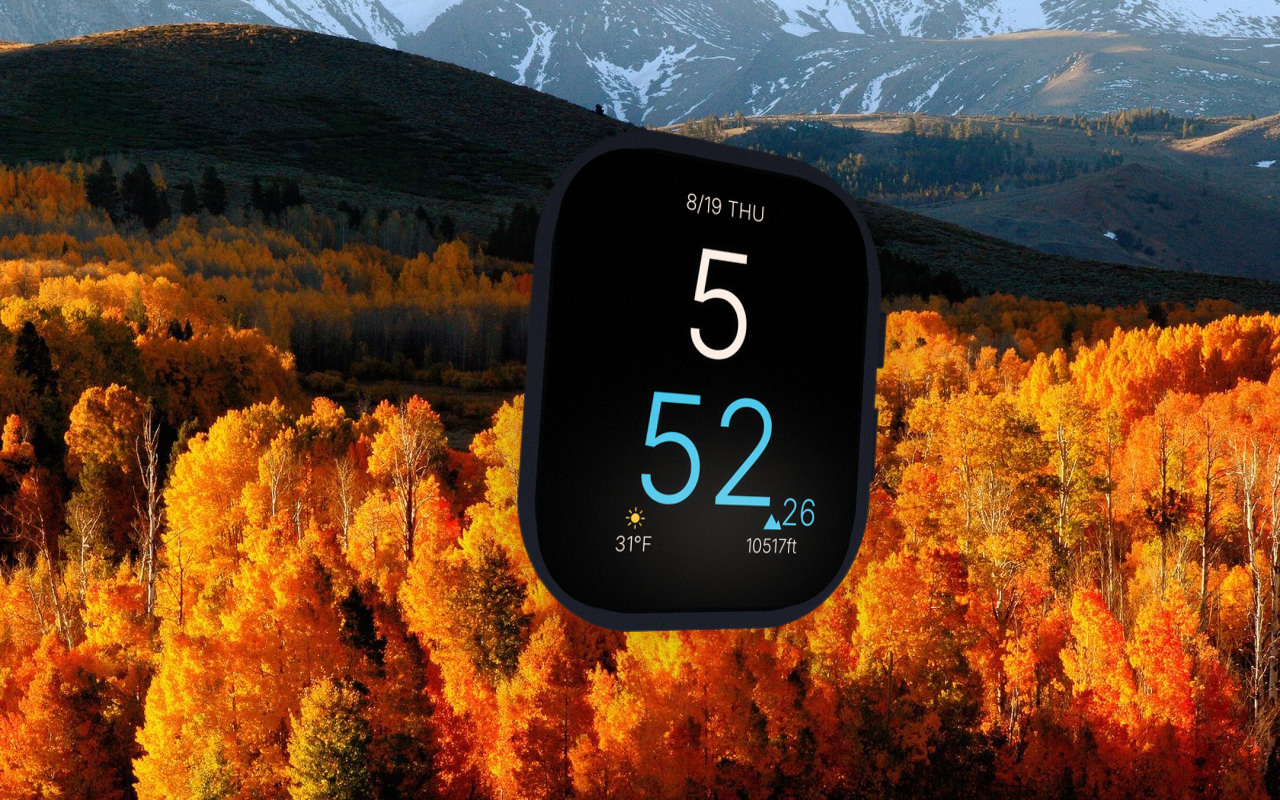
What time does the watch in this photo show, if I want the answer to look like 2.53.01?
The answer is 5.52.26
